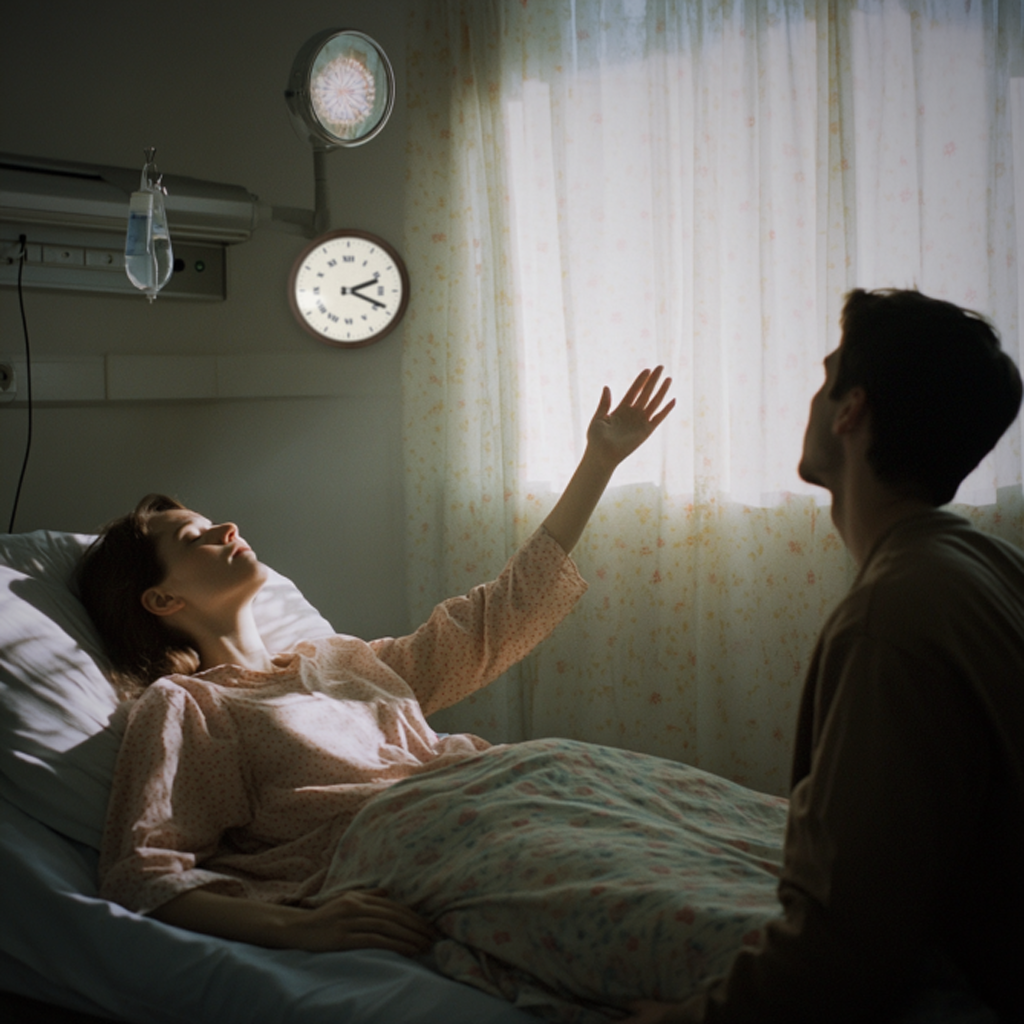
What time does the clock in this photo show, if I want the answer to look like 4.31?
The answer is 2.19
